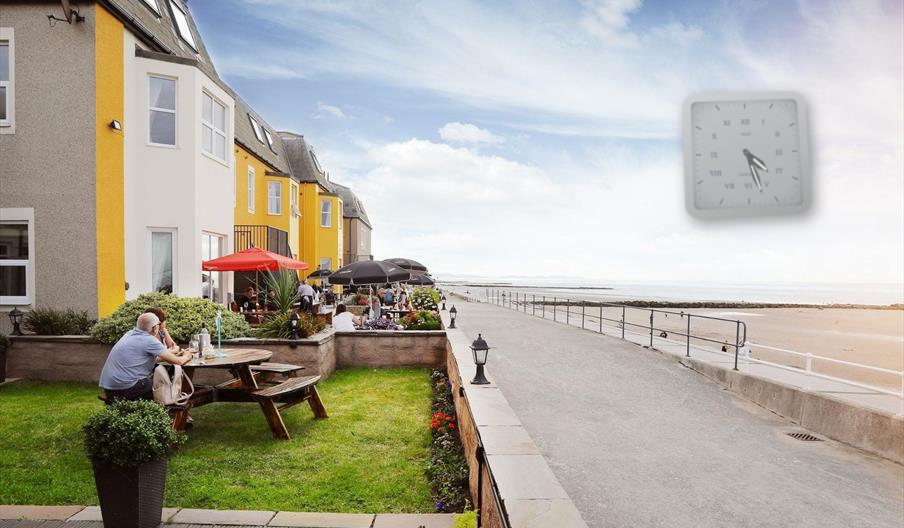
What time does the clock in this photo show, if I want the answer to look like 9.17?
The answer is 4.27
